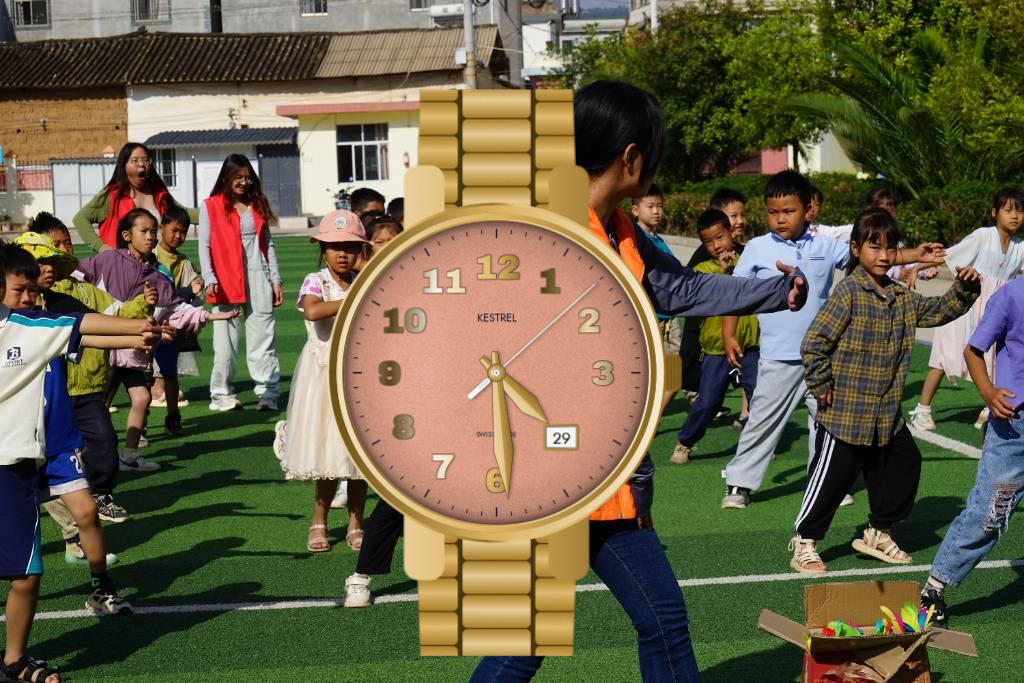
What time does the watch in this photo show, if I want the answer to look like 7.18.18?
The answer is 4.29.08
